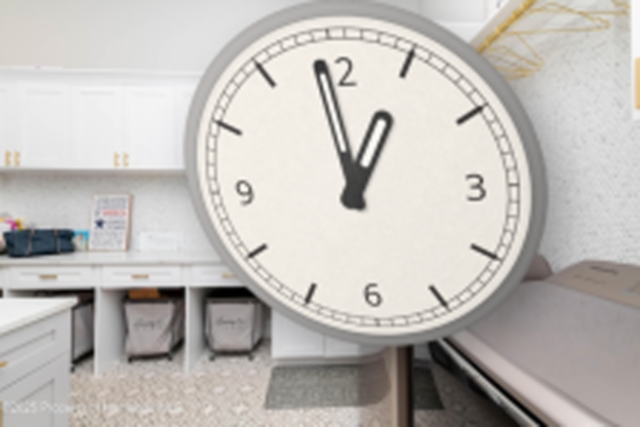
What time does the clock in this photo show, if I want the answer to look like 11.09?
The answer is 12.59
